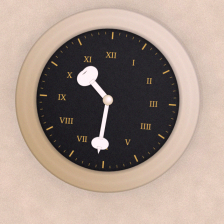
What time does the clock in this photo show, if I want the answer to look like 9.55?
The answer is 10.31
